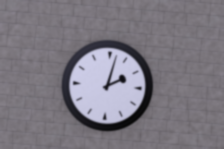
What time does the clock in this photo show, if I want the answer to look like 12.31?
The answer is 2.02
